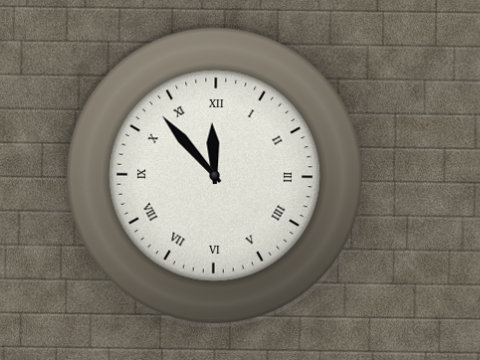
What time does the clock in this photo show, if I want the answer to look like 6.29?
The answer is 11.53
